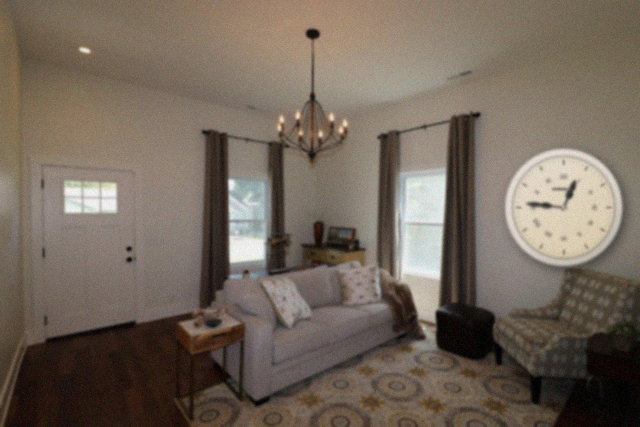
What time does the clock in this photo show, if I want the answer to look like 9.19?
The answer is 12.46
